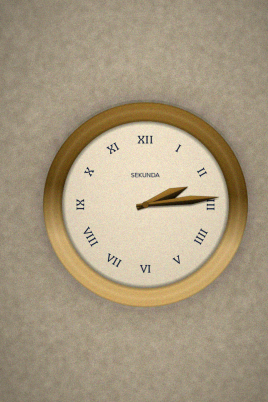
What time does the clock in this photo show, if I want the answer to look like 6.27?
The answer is 2.14
